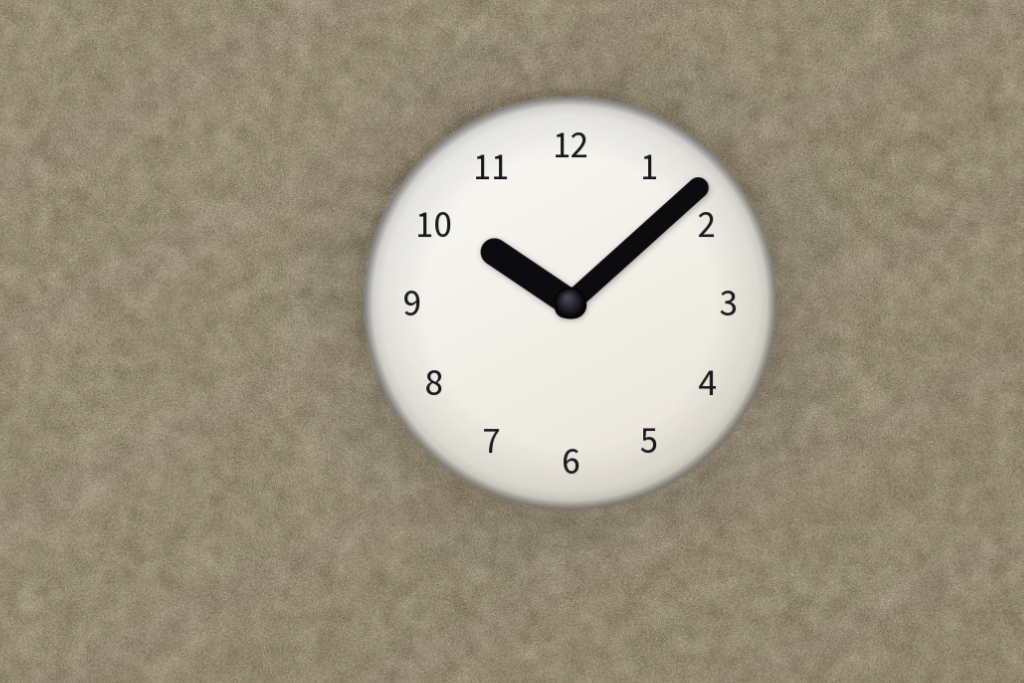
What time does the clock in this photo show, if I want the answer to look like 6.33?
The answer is 10.08
